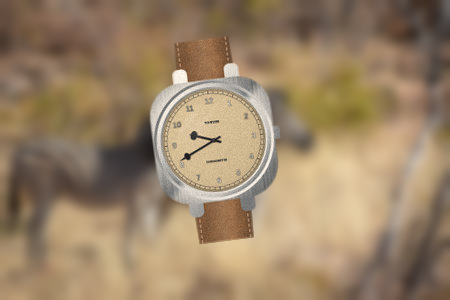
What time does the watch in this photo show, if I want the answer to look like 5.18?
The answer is 9.41
